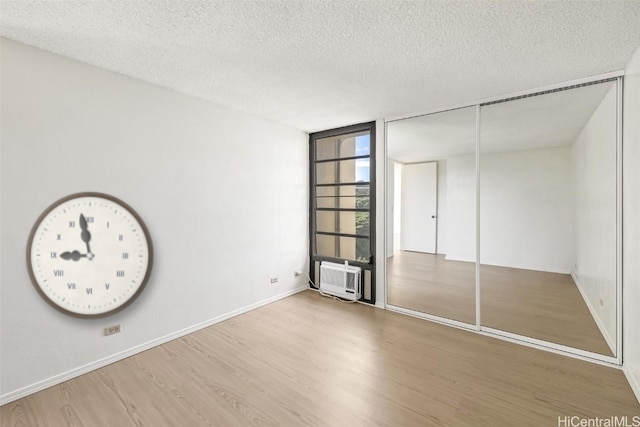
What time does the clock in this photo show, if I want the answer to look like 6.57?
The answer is 8.58
